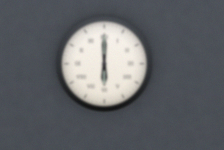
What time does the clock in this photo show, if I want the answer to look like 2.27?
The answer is 6.00
